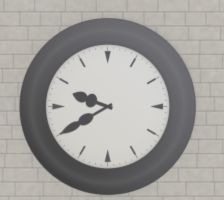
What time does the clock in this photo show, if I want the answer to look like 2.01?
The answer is 9.40
